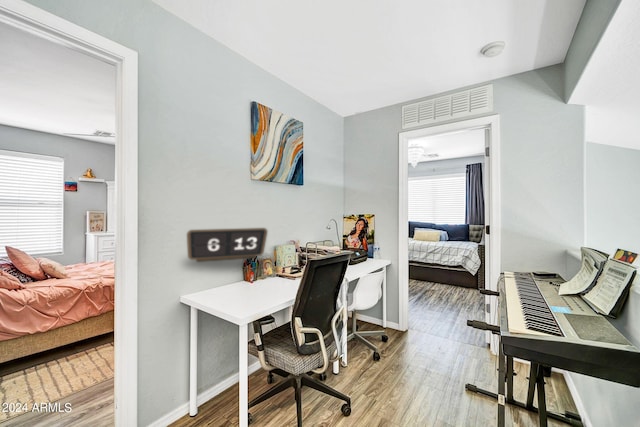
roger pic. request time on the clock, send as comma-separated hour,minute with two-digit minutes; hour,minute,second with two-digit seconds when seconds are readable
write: 6,13
